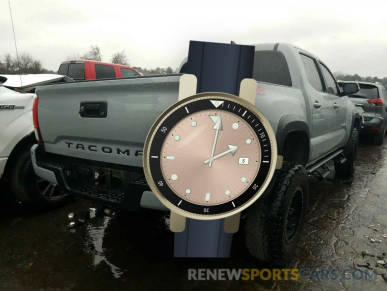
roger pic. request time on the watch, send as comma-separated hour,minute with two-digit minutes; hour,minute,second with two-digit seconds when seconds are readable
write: 2,01
